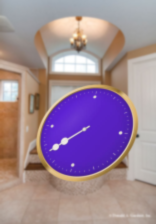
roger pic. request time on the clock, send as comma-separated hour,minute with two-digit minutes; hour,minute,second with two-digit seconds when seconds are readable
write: 7,38
